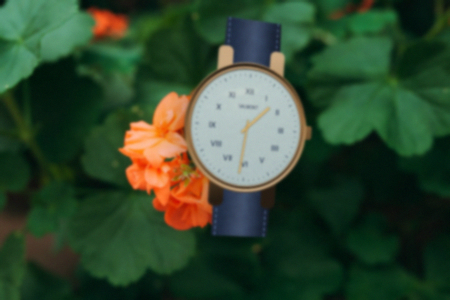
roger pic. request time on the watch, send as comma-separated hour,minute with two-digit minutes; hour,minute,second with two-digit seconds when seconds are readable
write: 1,31
